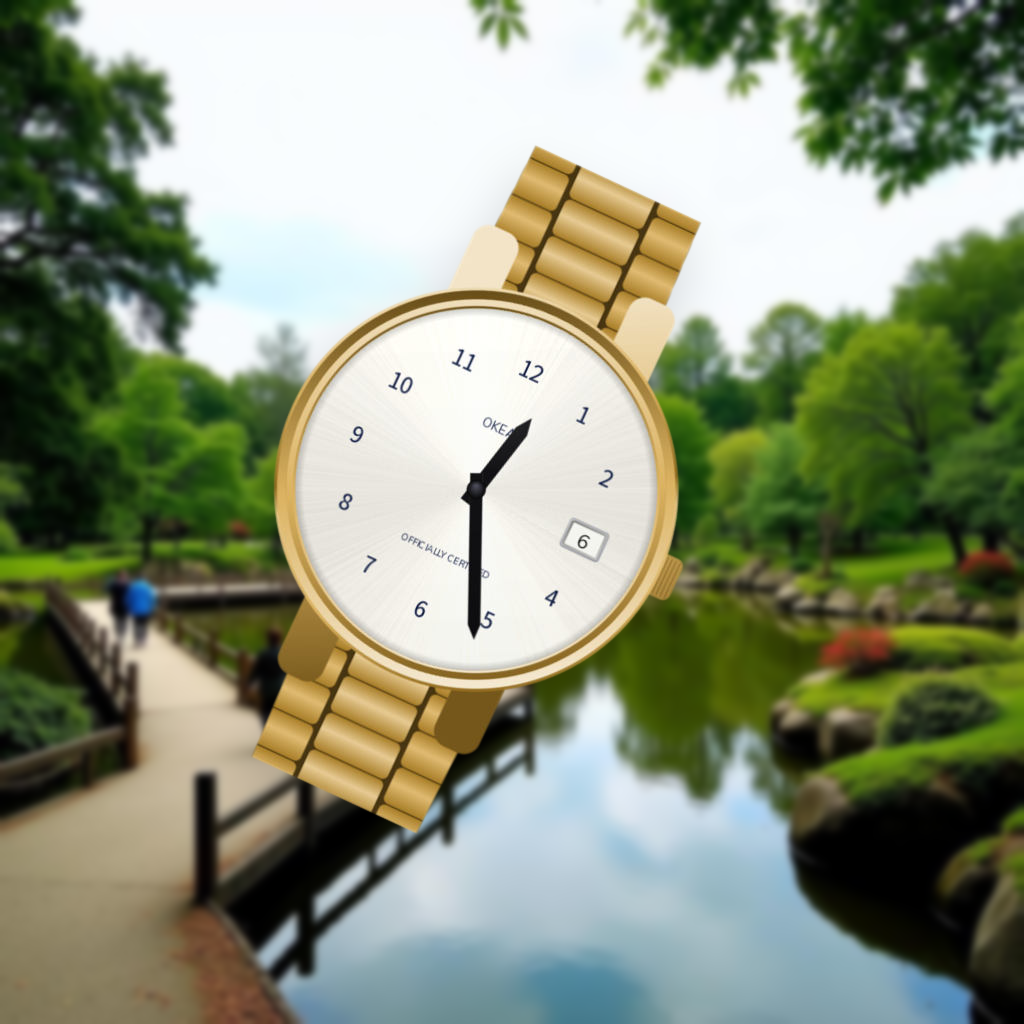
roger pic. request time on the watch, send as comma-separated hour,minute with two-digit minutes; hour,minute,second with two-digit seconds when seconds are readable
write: 12,26
